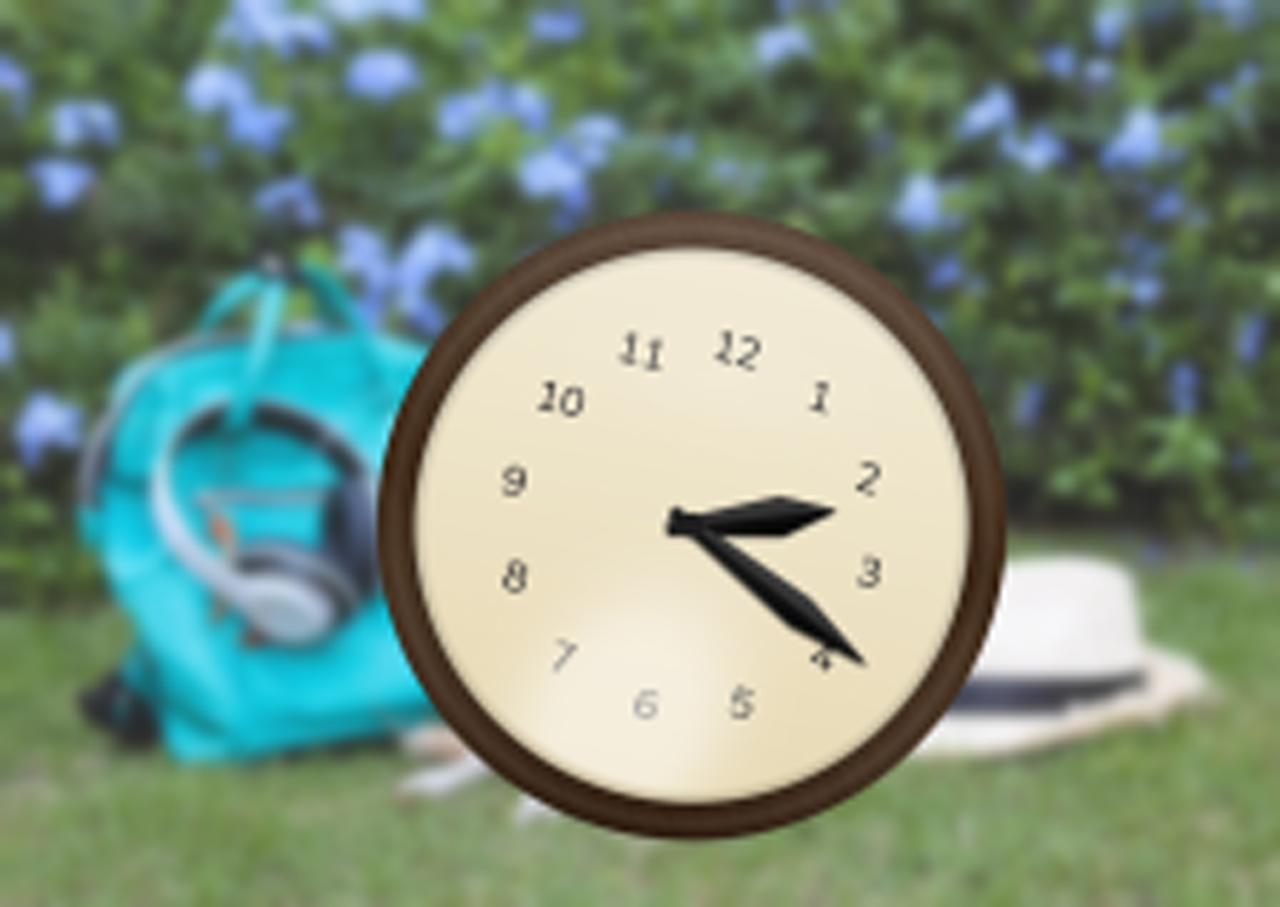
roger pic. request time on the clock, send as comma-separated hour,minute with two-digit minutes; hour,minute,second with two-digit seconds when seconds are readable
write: 2,19
